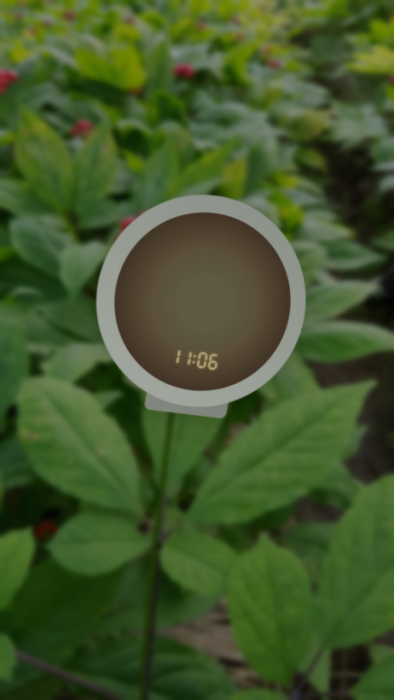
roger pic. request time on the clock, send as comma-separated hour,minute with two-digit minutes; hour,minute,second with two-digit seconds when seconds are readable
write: 11,06
